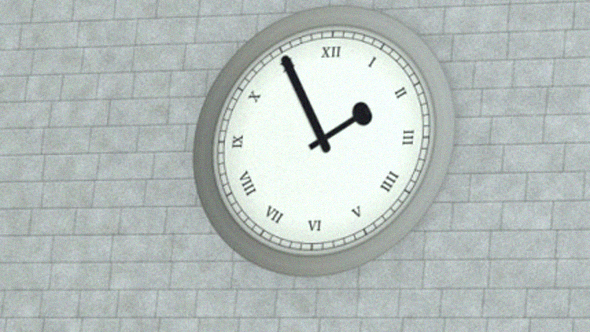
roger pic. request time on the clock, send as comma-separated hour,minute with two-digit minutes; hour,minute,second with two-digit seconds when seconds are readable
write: 1,55
